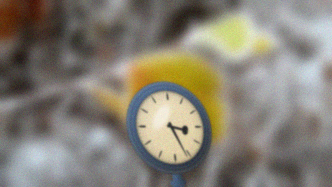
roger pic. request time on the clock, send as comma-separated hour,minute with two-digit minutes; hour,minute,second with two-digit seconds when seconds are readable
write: 3,26
